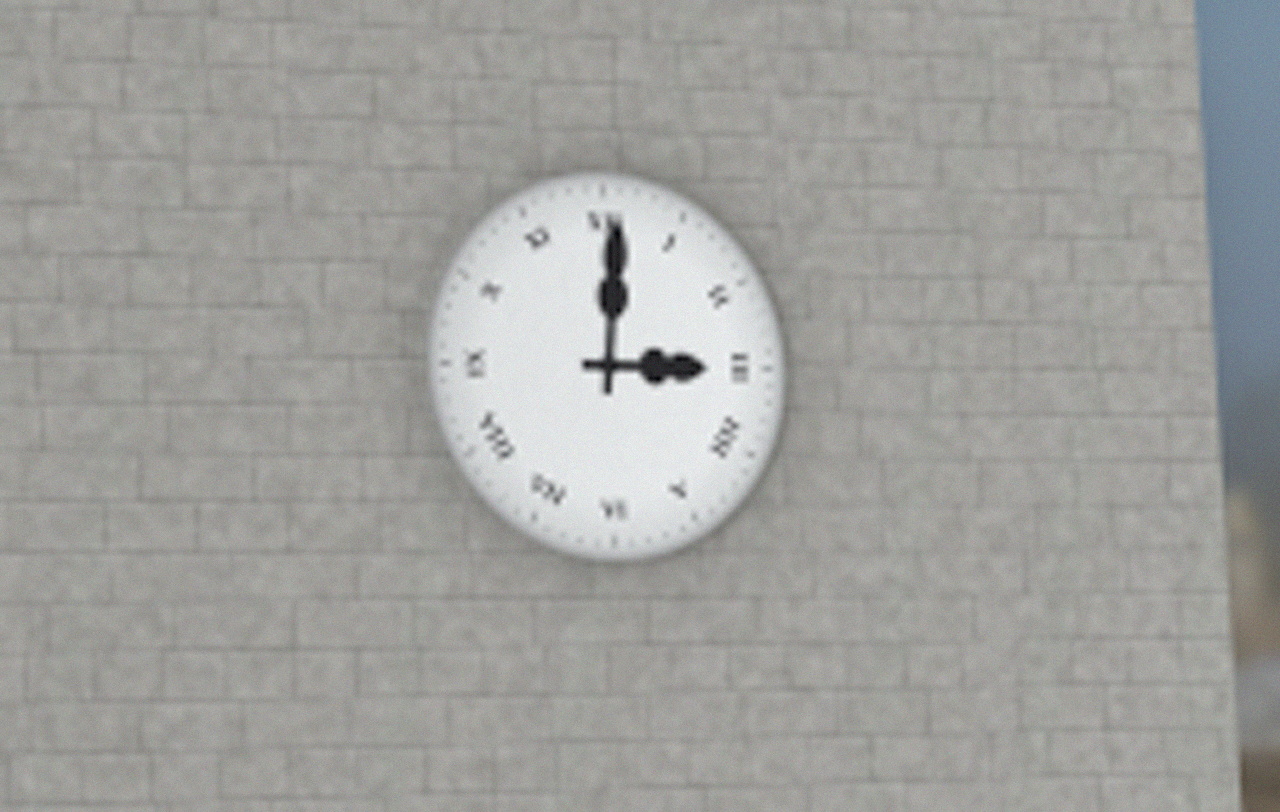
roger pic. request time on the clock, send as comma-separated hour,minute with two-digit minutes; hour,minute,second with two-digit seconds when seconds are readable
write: 3,01
